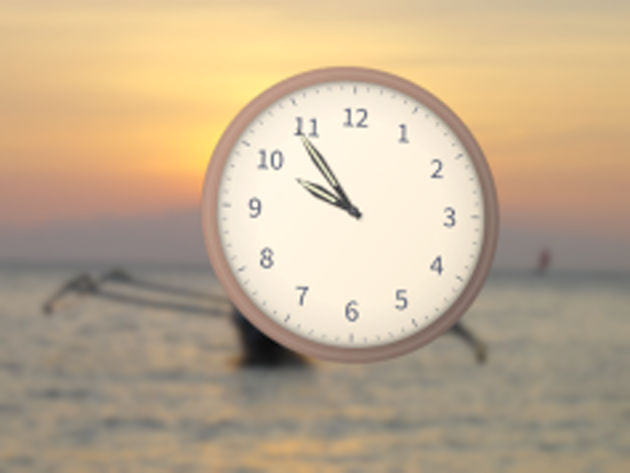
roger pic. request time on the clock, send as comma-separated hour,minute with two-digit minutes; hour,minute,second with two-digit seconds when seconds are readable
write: 9,54
